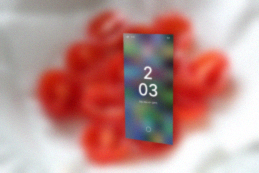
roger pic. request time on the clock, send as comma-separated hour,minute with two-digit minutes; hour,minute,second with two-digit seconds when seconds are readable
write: 2,03
